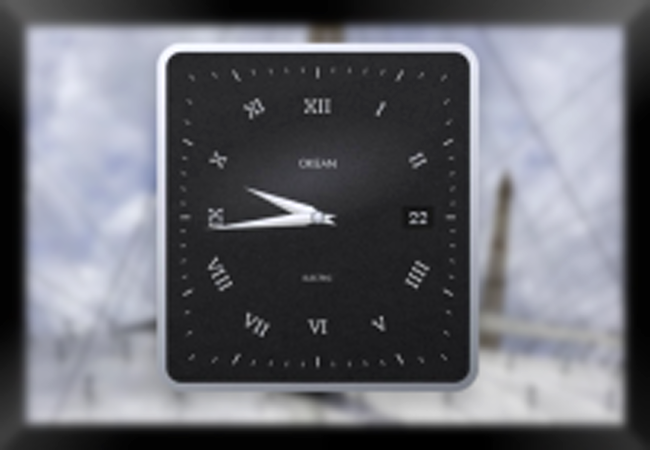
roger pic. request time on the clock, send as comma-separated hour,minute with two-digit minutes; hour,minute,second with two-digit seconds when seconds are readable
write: 9,44
